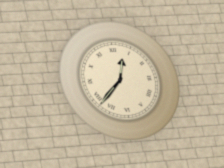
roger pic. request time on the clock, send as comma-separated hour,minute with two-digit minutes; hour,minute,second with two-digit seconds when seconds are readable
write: 12,38
